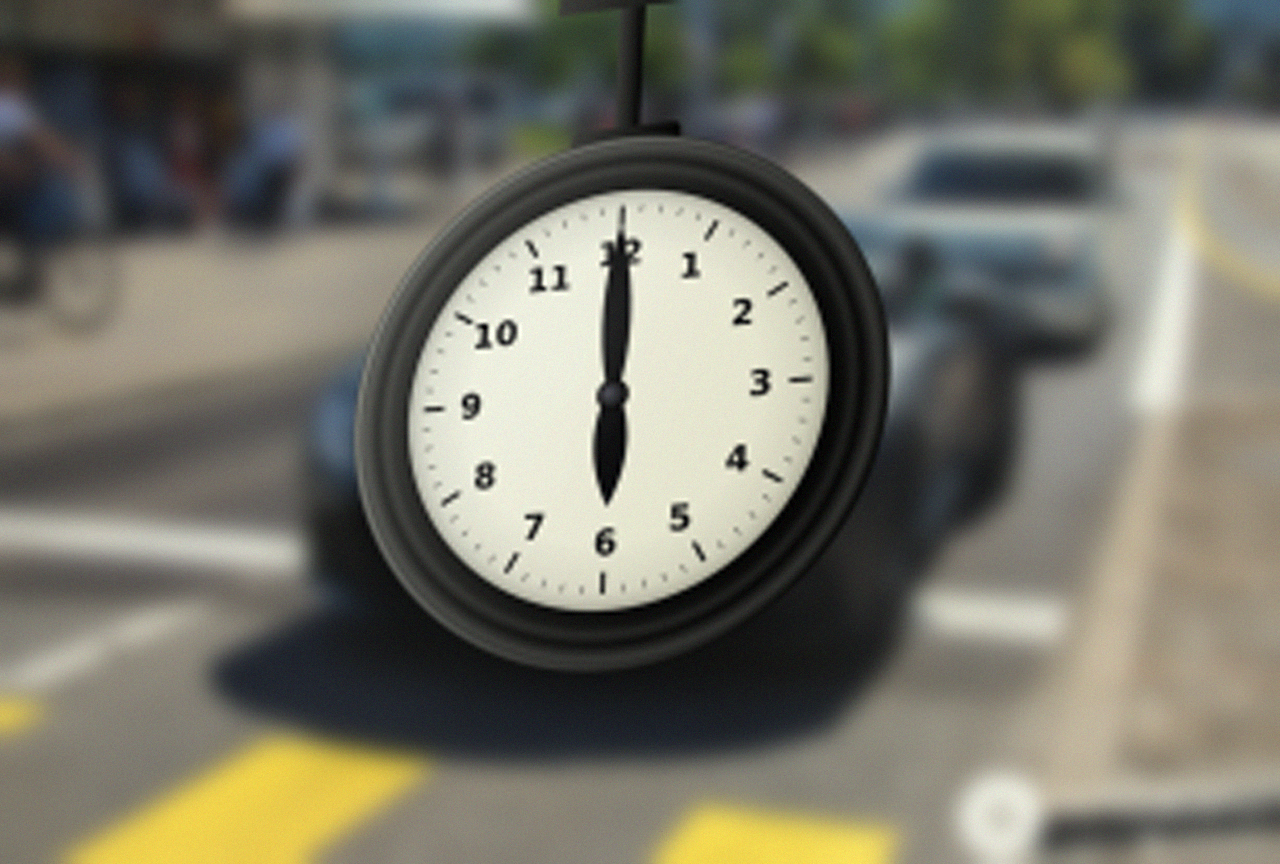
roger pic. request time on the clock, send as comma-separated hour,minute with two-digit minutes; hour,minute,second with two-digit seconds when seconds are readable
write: 6,00
